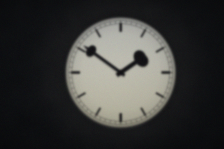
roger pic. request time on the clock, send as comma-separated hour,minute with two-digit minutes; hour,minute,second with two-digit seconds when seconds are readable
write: 1,51
